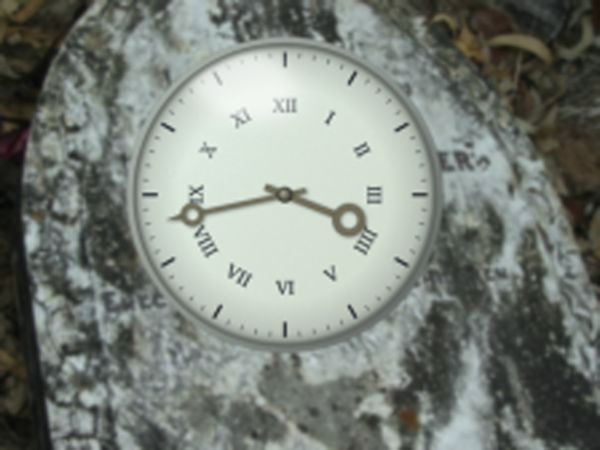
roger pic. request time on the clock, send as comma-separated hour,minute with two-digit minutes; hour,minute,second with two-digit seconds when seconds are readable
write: 3,43
